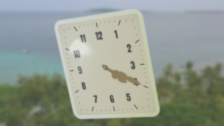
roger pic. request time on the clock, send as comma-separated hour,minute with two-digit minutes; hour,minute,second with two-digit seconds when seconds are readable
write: 4,20
